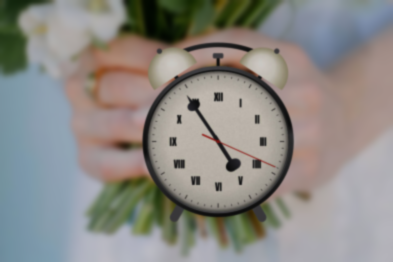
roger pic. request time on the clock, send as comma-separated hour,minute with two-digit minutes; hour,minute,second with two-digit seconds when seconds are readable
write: 4,54,19
